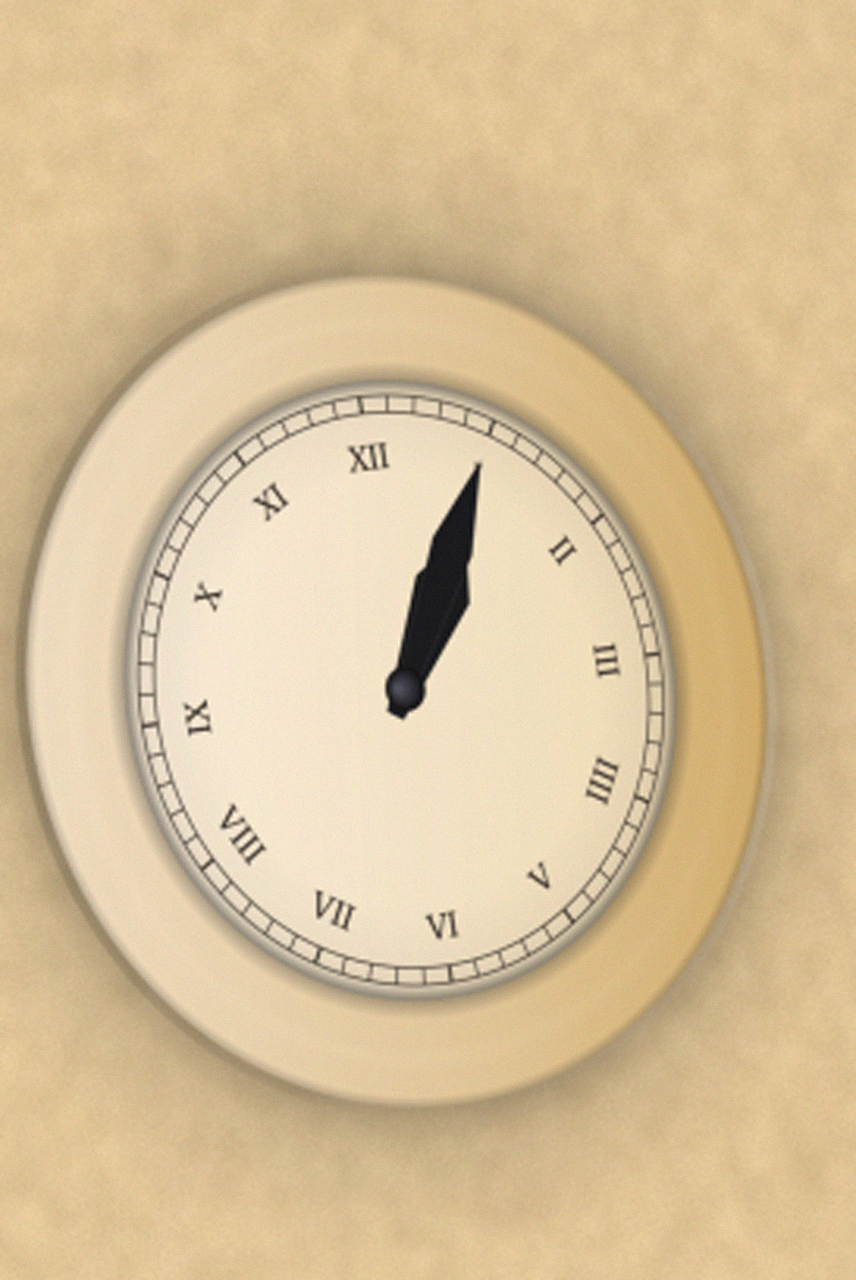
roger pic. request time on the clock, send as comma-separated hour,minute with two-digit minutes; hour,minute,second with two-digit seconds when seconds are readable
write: 1,05
